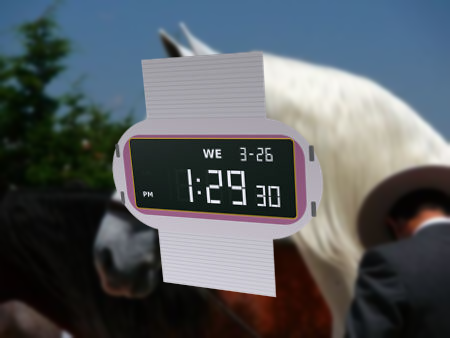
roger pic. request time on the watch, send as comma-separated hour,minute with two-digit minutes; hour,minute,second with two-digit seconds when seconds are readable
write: 1,29,30
